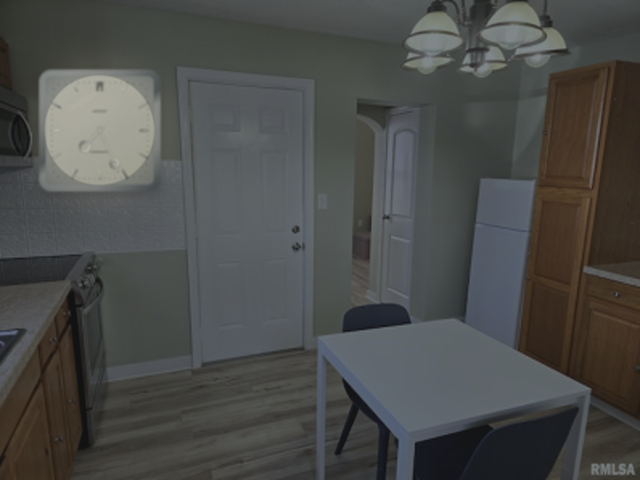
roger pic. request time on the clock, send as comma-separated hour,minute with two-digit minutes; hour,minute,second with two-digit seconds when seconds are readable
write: 7,26
